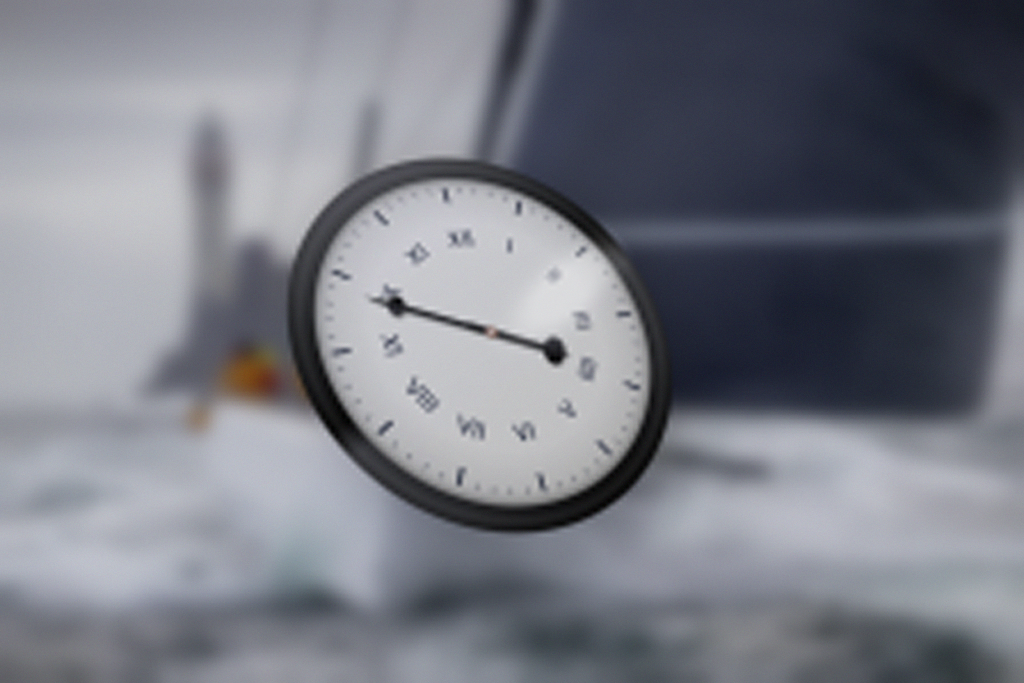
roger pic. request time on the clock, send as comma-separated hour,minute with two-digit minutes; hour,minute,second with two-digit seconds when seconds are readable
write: 3,49
